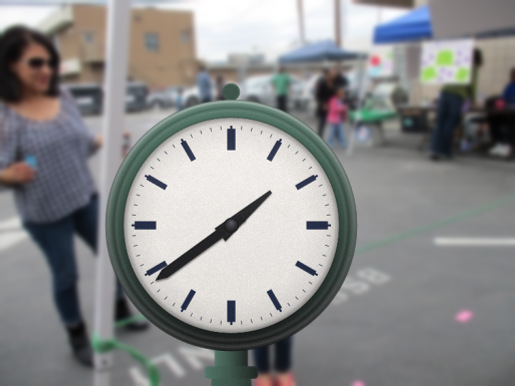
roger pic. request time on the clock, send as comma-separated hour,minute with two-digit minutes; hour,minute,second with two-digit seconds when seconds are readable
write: 1,39
